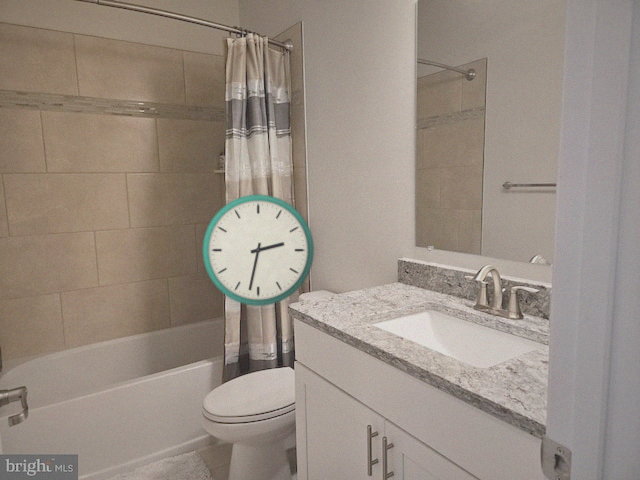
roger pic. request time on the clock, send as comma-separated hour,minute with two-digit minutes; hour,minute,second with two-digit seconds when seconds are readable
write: 2,32
